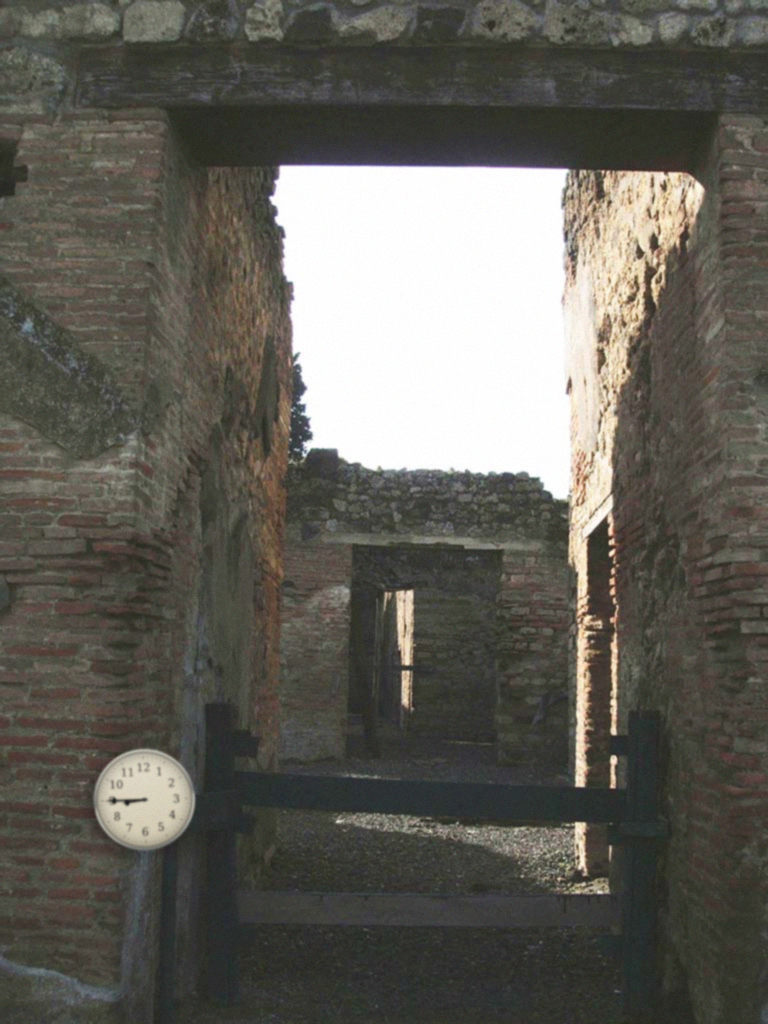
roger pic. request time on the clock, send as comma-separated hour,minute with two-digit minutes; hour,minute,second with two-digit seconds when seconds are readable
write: 8,45
